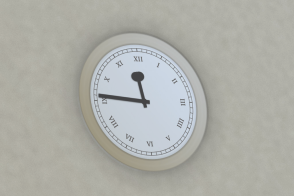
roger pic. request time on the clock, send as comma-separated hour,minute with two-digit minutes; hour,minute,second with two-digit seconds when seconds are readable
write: 11,46
